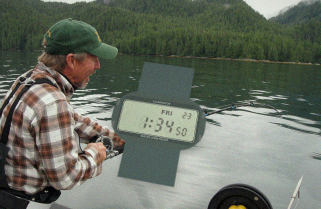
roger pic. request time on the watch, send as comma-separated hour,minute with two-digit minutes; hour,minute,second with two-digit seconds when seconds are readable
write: 1,34,50
